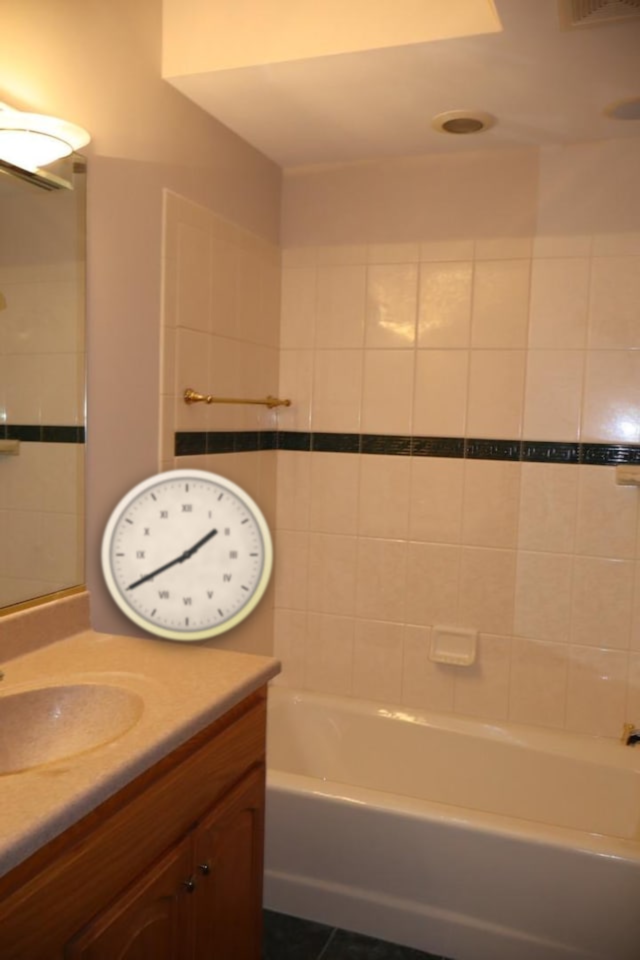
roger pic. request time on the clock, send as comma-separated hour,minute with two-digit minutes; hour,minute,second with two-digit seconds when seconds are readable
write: 1,40
